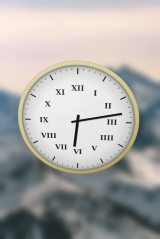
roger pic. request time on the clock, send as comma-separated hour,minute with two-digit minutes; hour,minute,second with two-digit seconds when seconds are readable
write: 6,13
